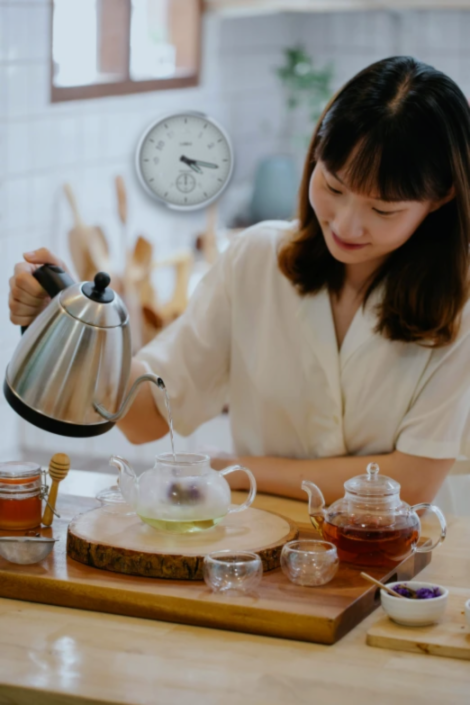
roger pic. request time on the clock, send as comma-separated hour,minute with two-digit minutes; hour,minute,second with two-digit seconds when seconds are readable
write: 4,17
